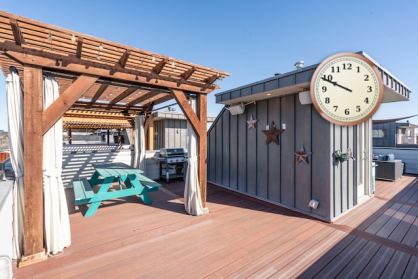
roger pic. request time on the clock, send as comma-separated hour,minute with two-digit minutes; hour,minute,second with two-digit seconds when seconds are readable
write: 9,49
